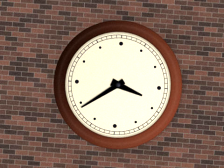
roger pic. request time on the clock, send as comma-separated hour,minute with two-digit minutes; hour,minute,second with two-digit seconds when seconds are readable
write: 3,39
